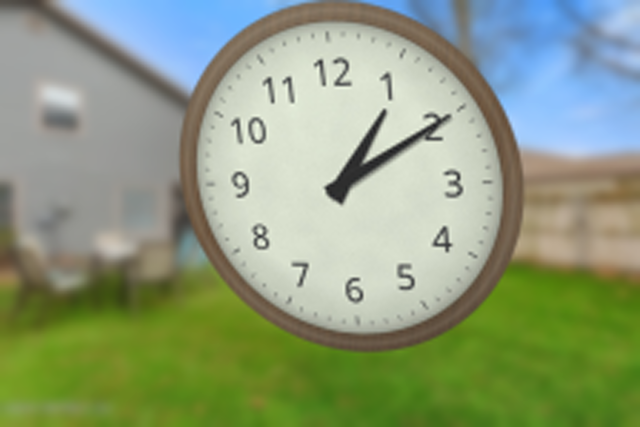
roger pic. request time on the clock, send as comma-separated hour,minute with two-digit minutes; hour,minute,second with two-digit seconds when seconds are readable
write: 1,10
